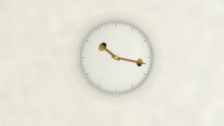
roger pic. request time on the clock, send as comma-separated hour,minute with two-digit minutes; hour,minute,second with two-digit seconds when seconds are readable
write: 10,17
